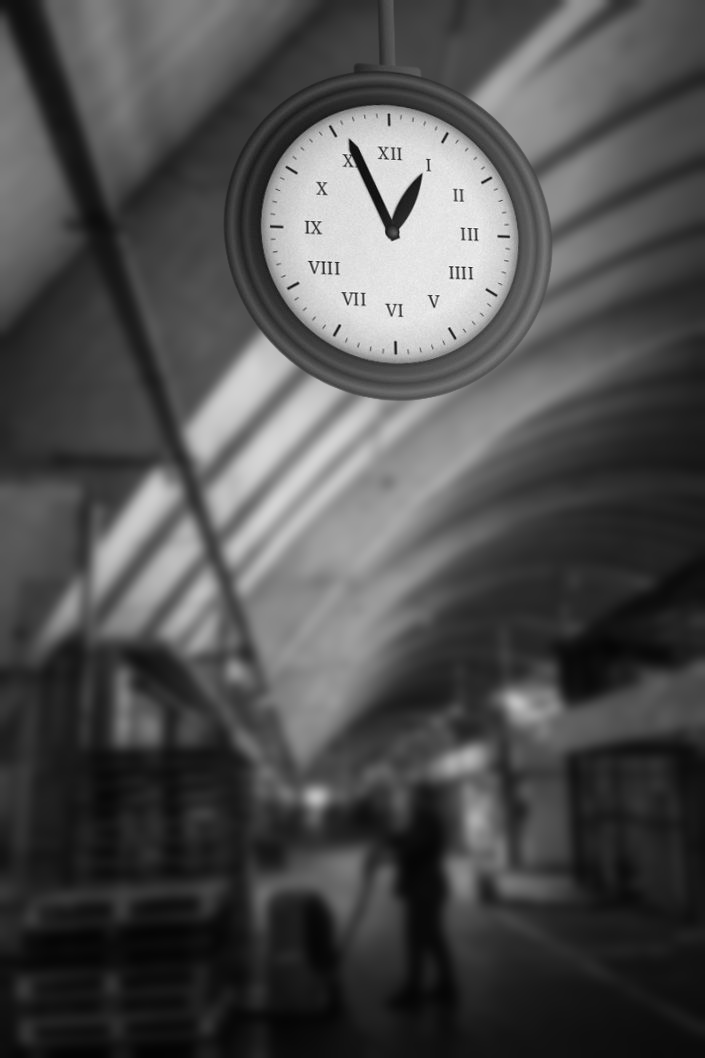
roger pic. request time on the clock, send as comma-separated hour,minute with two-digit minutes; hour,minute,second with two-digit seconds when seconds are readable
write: 12,56
